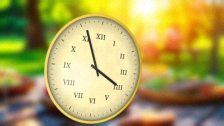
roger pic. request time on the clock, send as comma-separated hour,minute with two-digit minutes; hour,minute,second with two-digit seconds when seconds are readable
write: 3,56
